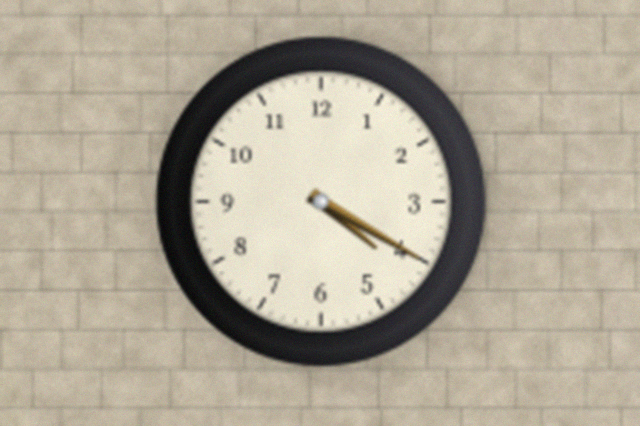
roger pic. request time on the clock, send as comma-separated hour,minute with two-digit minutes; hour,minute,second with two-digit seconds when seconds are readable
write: 4,20
